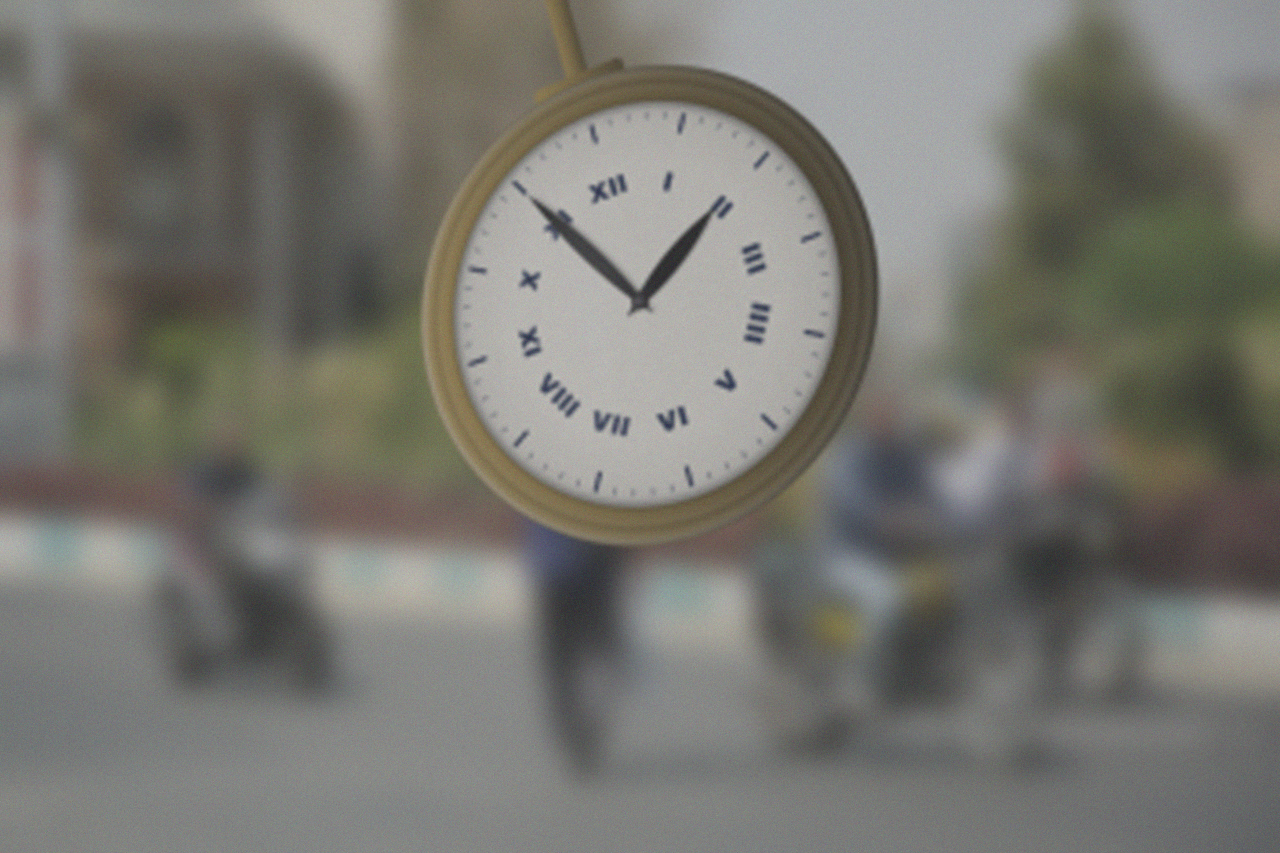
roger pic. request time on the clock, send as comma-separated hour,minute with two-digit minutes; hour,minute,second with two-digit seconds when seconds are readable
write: 1,55
